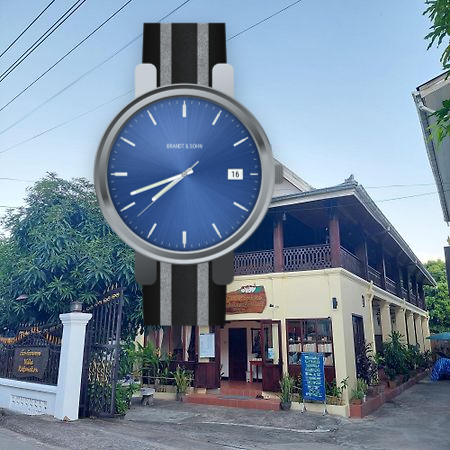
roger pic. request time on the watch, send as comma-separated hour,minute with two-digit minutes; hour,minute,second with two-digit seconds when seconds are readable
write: 7,41,38
